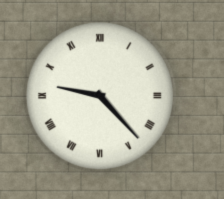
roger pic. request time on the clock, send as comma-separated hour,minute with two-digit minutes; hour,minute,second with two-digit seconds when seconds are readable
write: 9,23
